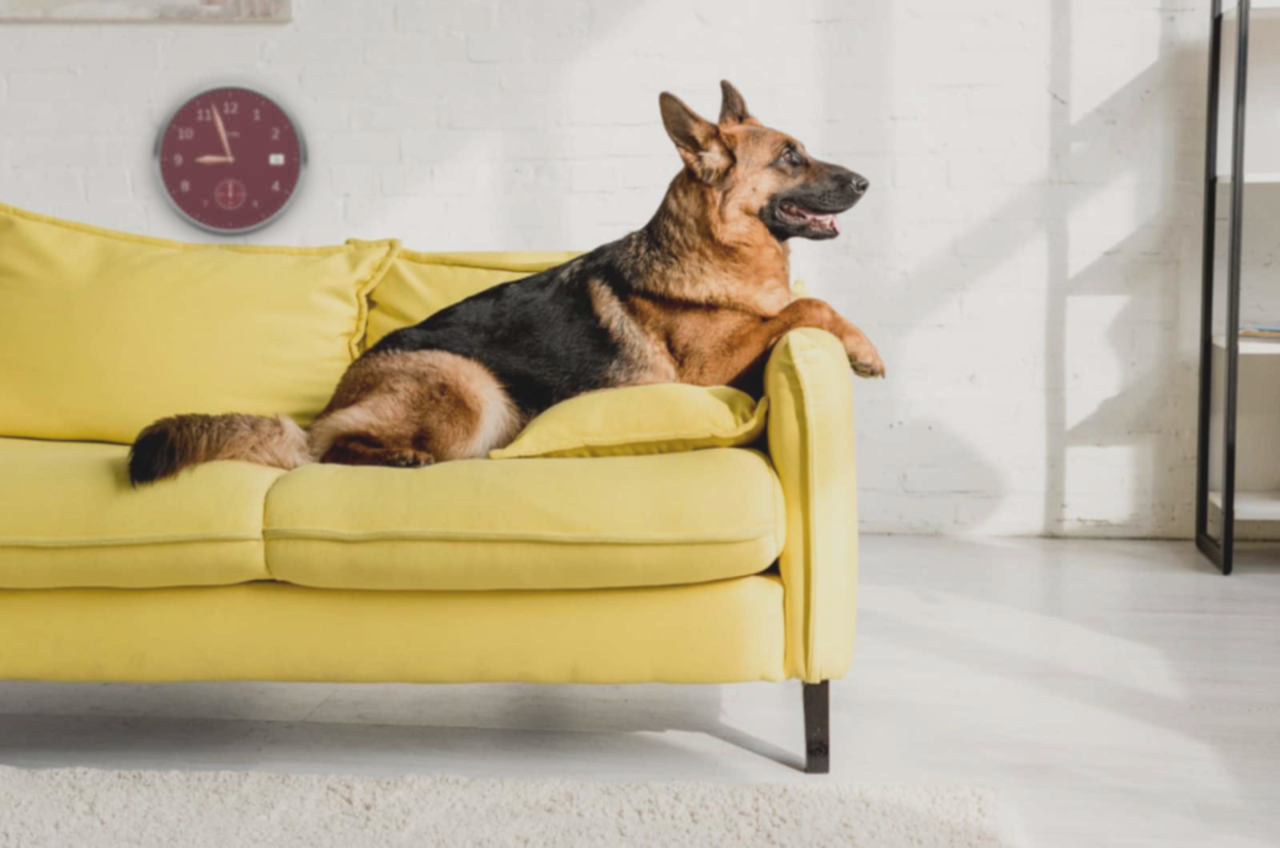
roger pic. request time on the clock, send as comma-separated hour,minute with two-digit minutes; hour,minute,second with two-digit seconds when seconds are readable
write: 8,57
